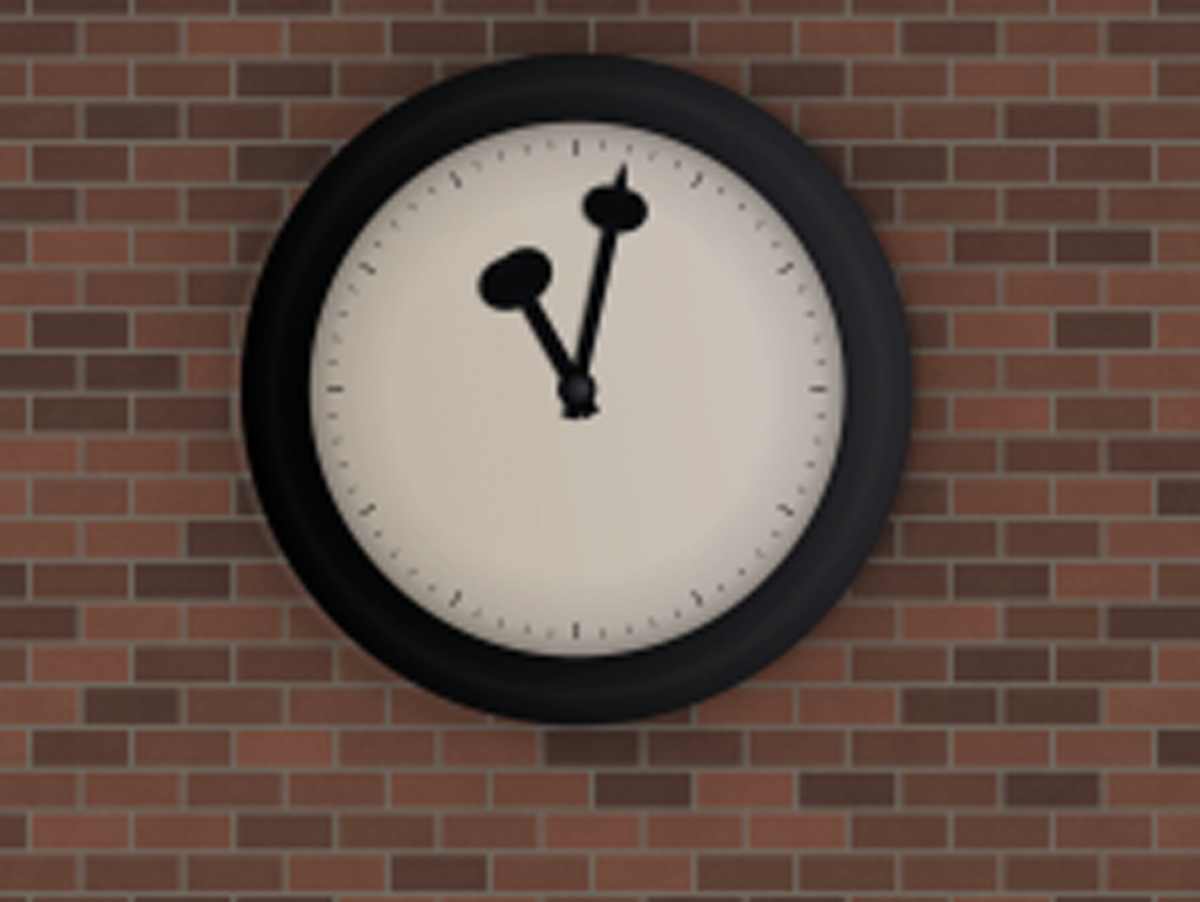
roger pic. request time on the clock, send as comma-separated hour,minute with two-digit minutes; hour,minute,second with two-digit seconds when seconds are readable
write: 11,02
